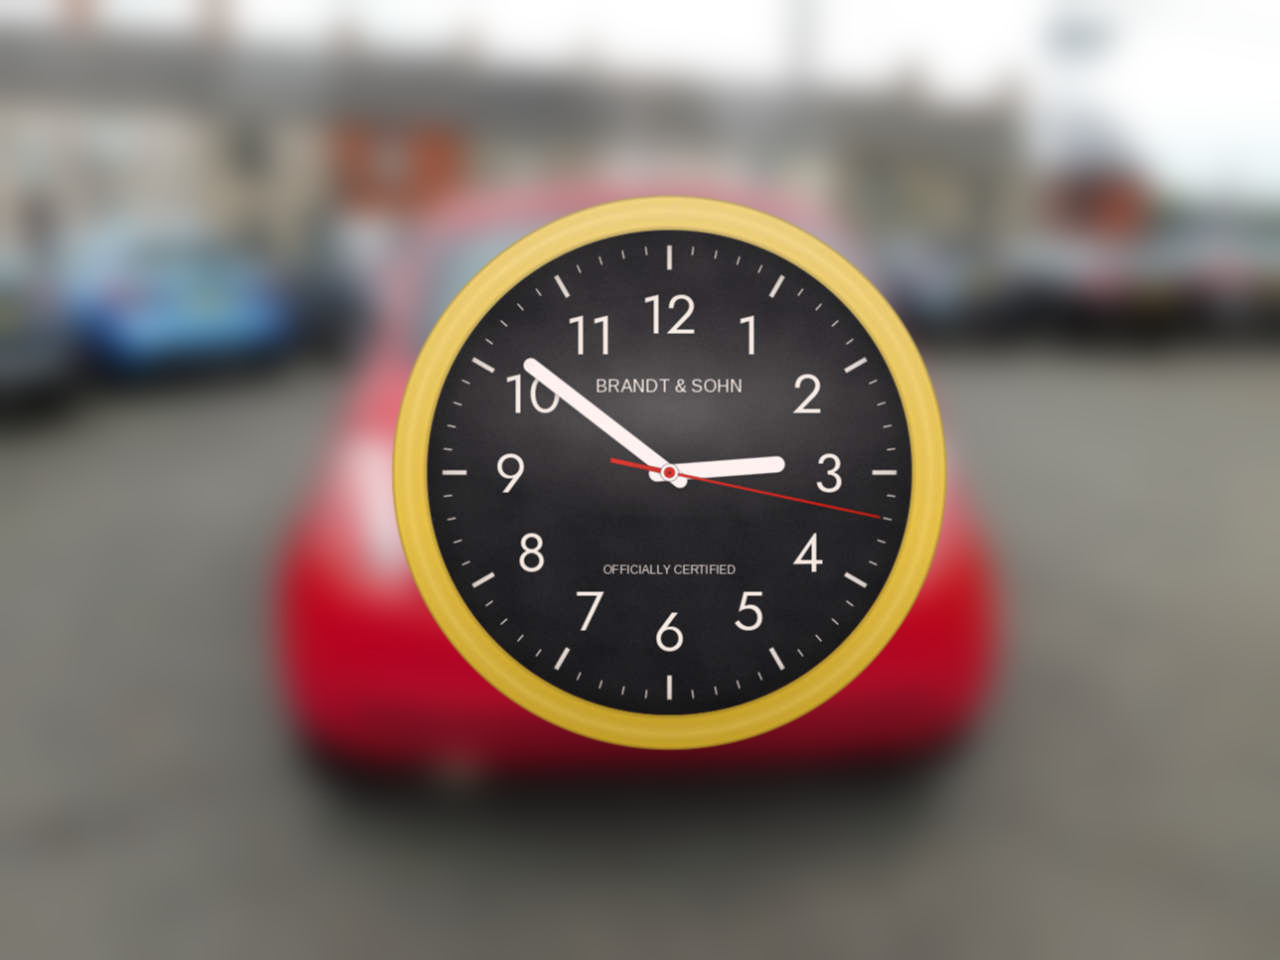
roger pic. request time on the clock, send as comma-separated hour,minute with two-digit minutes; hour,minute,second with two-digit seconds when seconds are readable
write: 2,51,17
